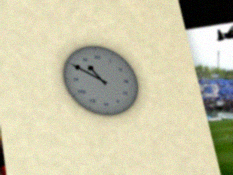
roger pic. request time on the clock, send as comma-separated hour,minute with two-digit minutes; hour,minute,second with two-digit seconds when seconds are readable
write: 10,50
